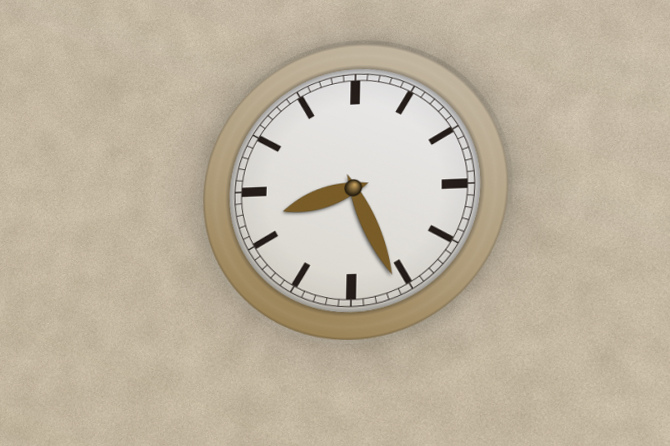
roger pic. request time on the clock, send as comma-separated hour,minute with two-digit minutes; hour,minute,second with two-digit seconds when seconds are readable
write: 8,26
